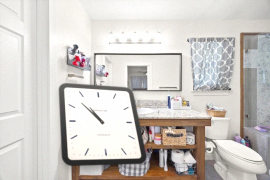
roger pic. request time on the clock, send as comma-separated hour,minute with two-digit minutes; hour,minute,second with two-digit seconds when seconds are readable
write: 10,53
